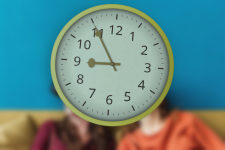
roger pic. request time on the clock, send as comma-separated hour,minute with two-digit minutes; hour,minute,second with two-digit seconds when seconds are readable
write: 8,55
